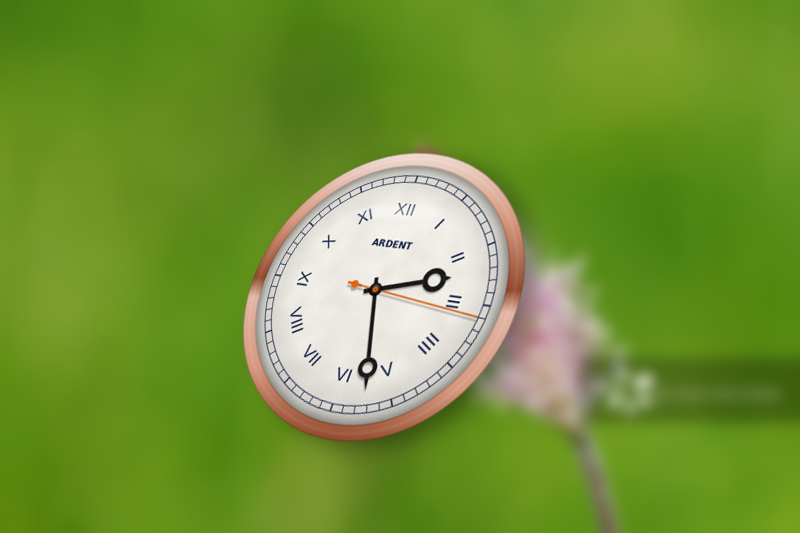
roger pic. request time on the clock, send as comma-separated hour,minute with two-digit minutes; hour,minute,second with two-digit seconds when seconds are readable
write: 2,27,16
